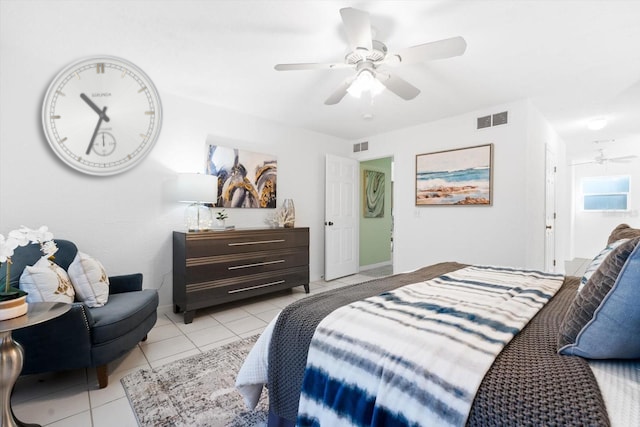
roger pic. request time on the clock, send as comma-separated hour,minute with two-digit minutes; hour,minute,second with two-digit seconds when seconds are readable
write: 10,34
